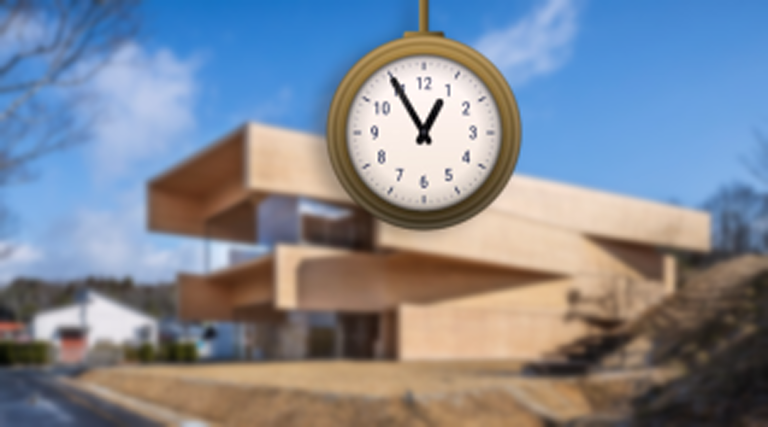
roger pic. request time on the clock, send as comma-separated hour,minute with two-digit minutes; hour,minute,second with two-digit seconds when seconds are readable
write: 12,55
